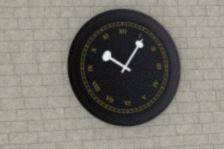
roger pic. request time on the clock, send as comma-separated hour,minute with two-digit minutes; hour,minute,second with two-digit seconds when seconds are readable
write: 10,06
